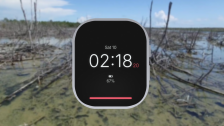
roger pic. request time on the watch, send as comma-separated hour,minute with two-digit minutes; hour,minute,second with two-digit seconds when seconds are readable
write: 2,18
